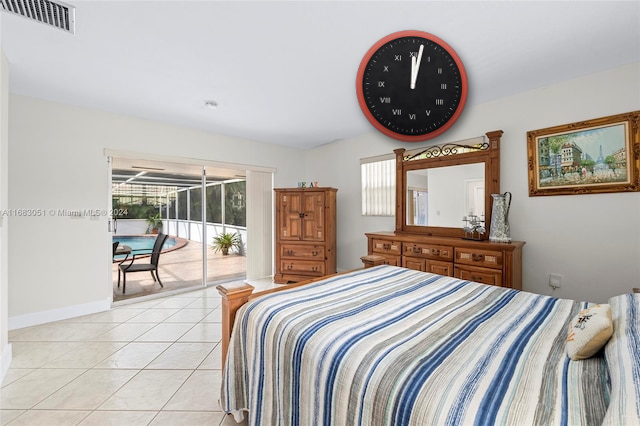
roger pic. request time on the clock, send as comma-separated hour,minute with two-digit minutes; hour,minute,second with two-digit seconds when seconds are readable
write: 12,02
